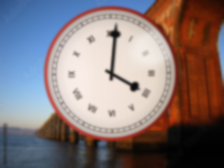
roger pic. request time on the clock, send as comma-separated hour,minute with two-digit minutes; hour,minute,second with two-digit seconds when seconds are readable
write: 4,01
